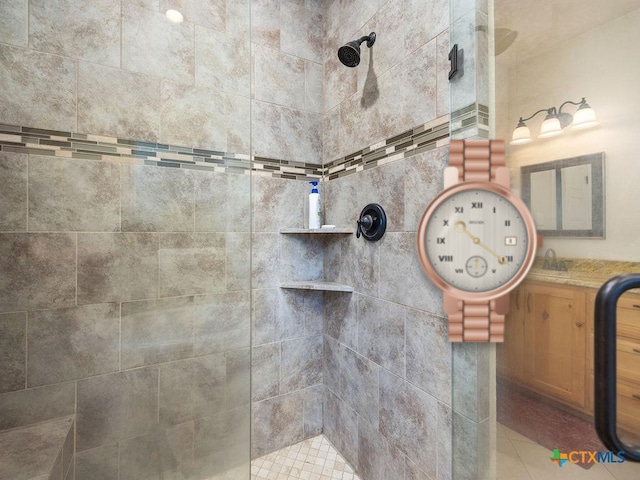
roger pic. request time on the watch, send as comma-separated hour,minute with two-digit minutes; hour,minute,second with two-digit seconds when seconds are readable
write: 10,21
